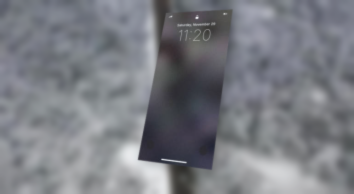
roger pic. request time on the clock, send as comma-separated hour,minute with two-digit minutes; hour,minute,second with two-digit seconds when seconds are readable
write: 11,20
